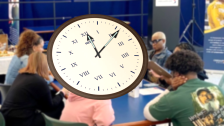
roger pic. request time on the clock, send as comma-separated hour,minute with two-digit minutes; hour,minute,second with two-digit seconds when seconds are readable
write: 12,11
